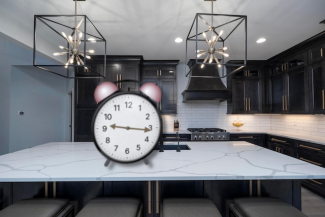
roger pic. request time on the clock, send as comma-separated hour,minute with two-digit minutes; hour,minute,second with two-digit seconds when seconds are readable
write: 9,16
